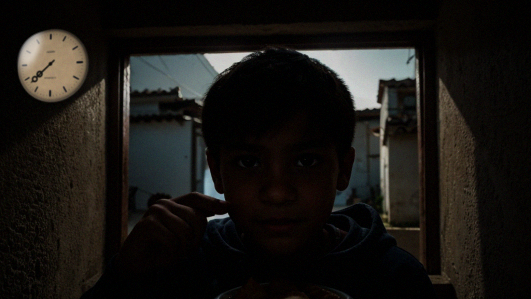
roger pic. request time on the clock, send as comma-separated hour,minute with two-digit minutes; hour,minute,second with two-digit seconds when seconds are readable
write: 7,38
